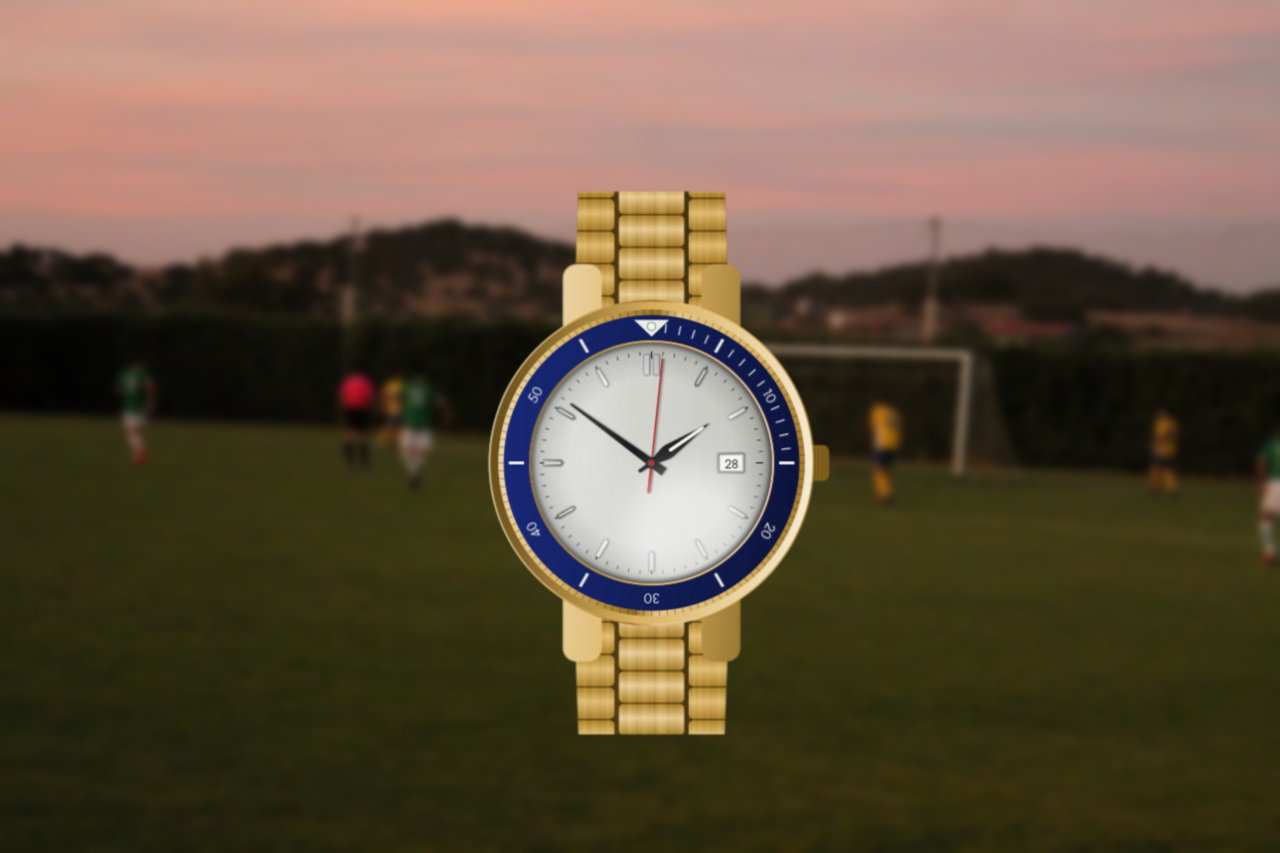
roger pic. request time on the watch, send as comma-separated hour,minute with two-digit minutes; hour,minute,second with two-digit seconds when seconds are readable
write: 1,51,01
